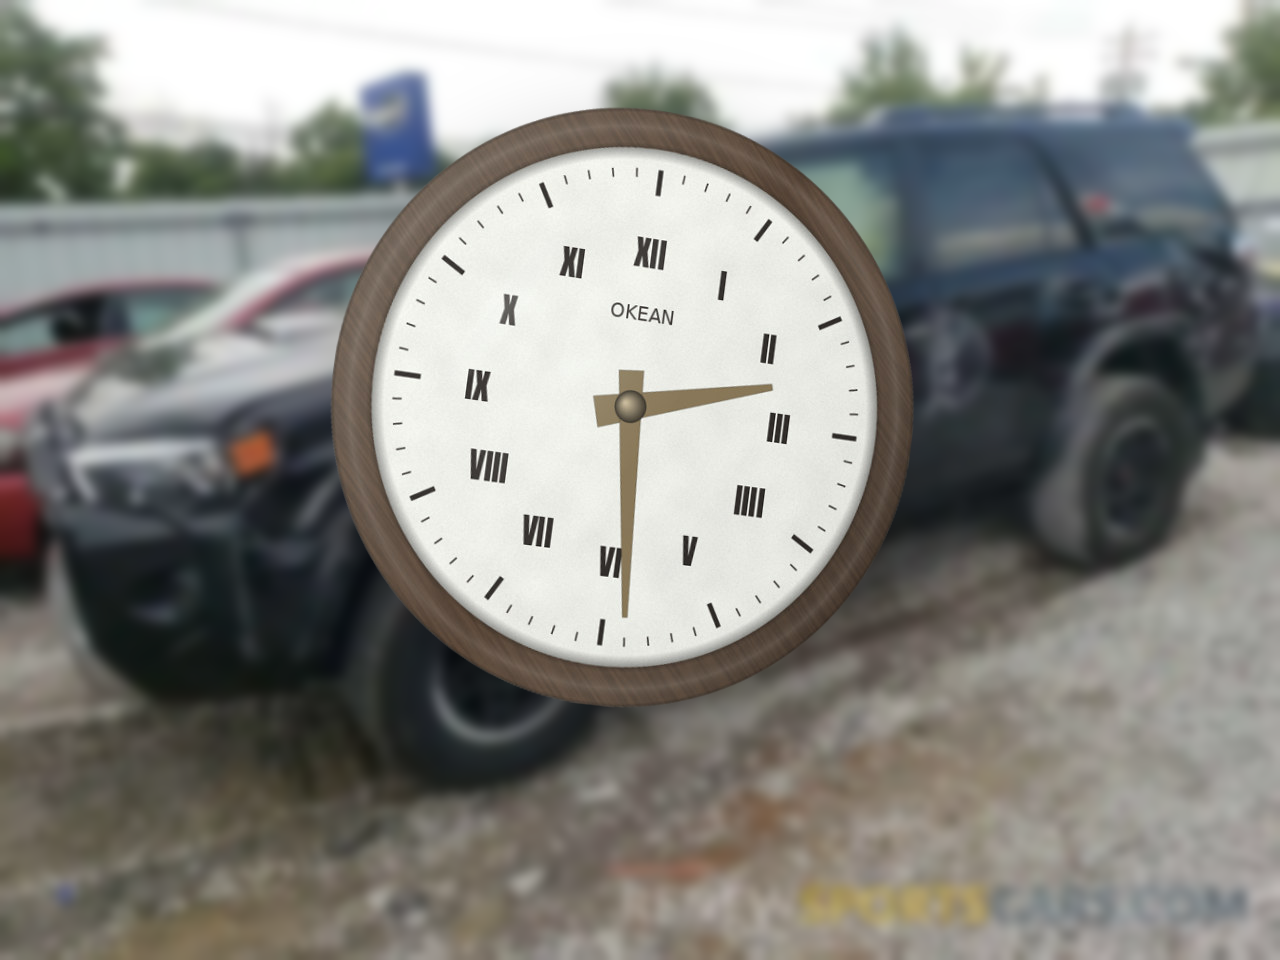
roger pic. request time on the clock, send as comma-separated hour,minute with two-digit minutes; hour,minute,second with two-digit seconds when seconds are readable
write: 2,29
